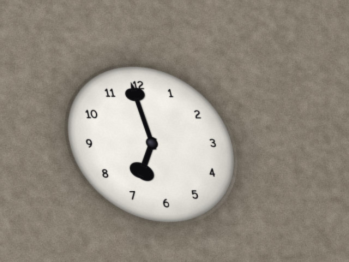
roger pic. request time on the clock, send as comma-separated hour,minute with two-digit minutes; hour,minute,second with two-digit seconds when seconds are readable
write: 6,59
